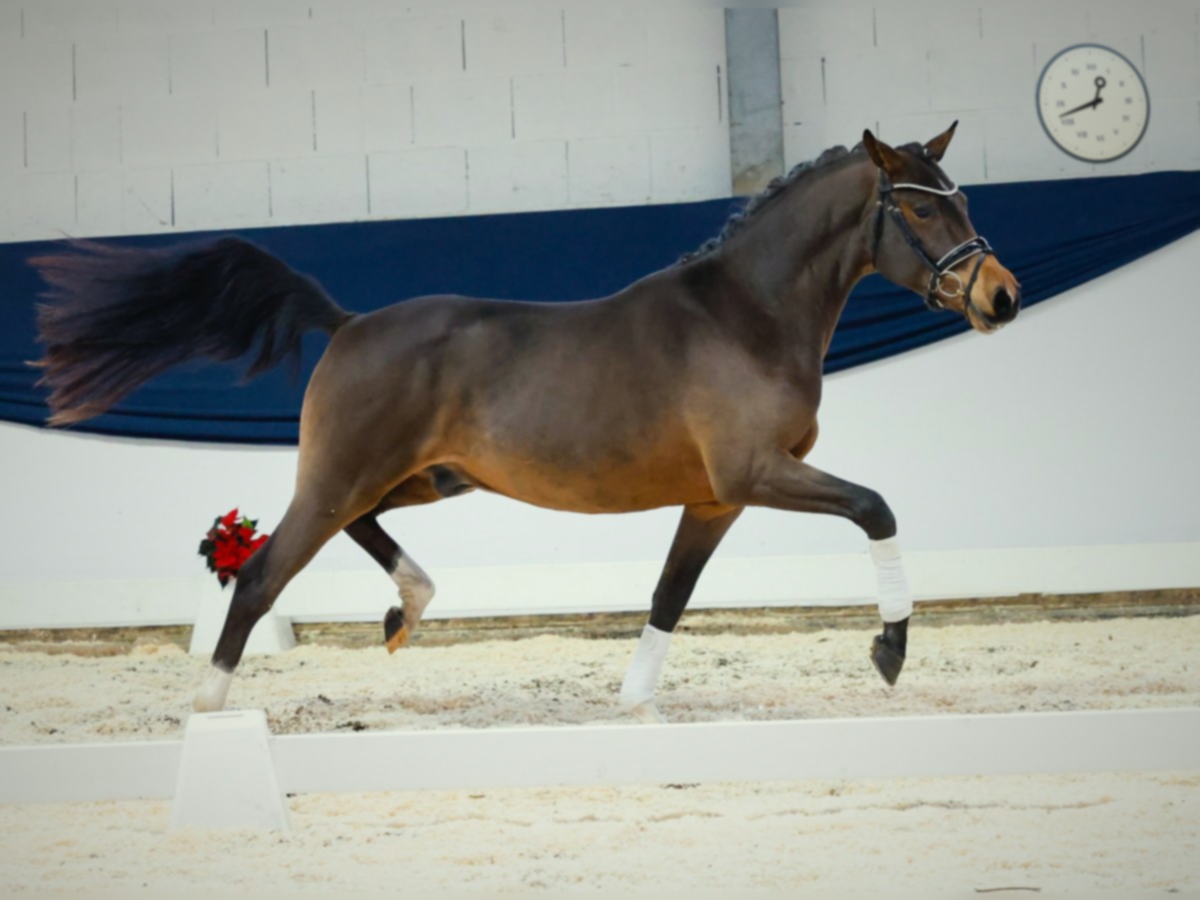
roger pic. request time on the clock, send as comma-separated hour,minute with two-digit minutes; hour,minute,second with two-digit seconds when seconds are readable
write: 12,42
